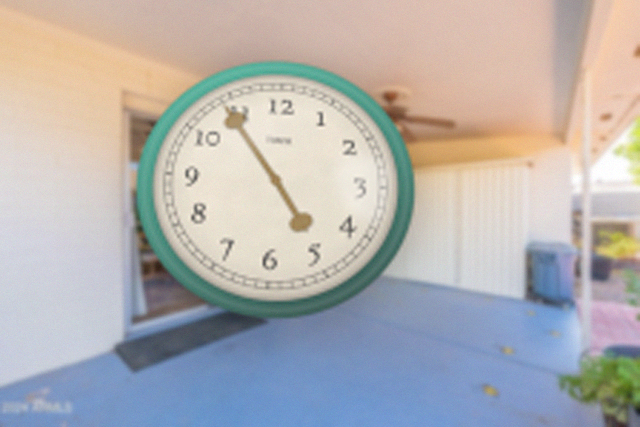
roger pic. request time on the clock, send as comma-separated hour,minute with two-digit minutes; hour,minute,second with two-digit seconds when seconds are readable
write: 4,54
